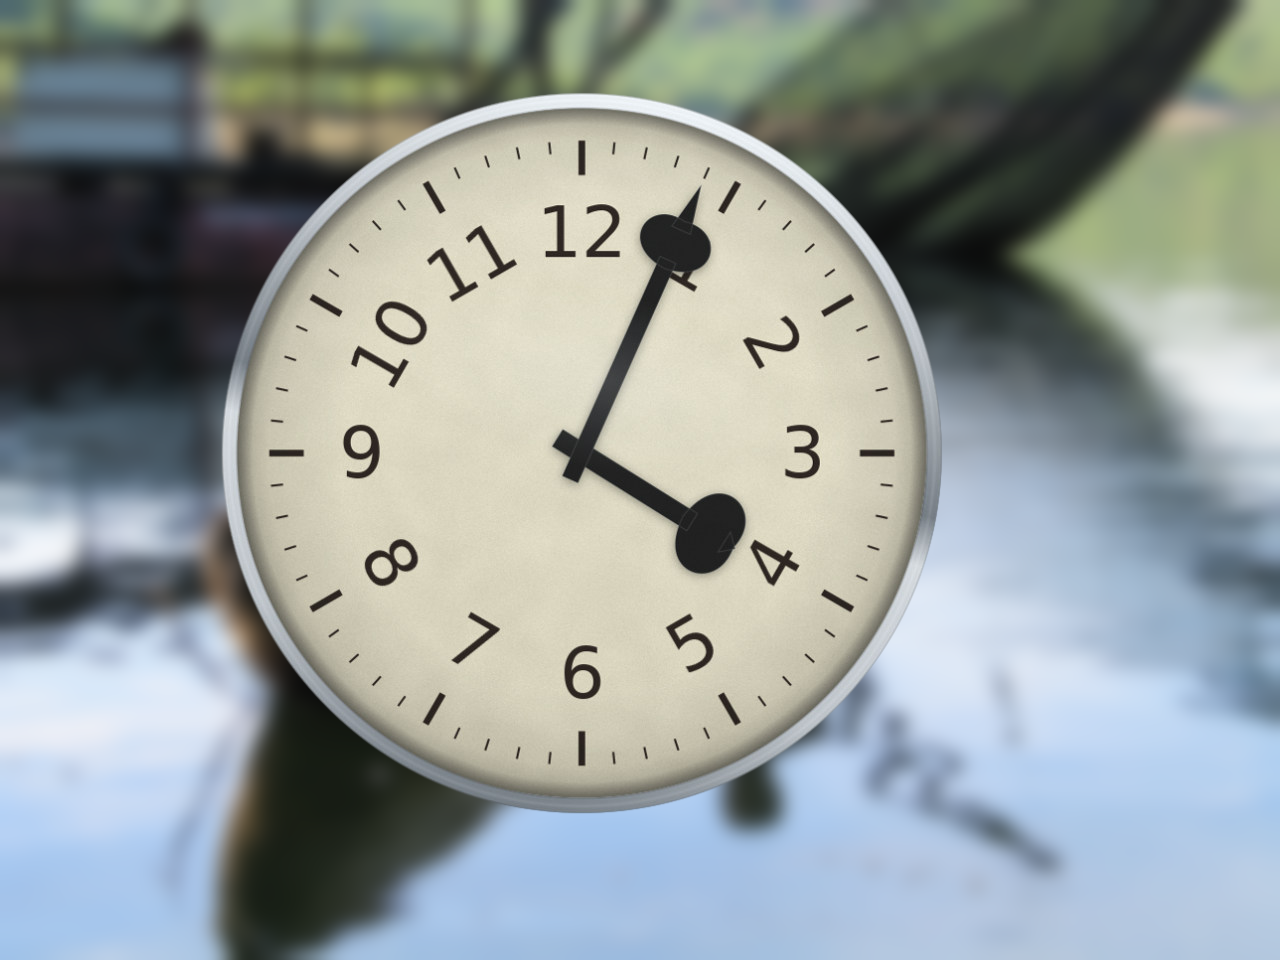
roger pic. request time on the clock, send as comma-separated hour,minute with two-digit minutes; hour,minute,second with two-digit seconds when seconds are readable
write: 4,04
